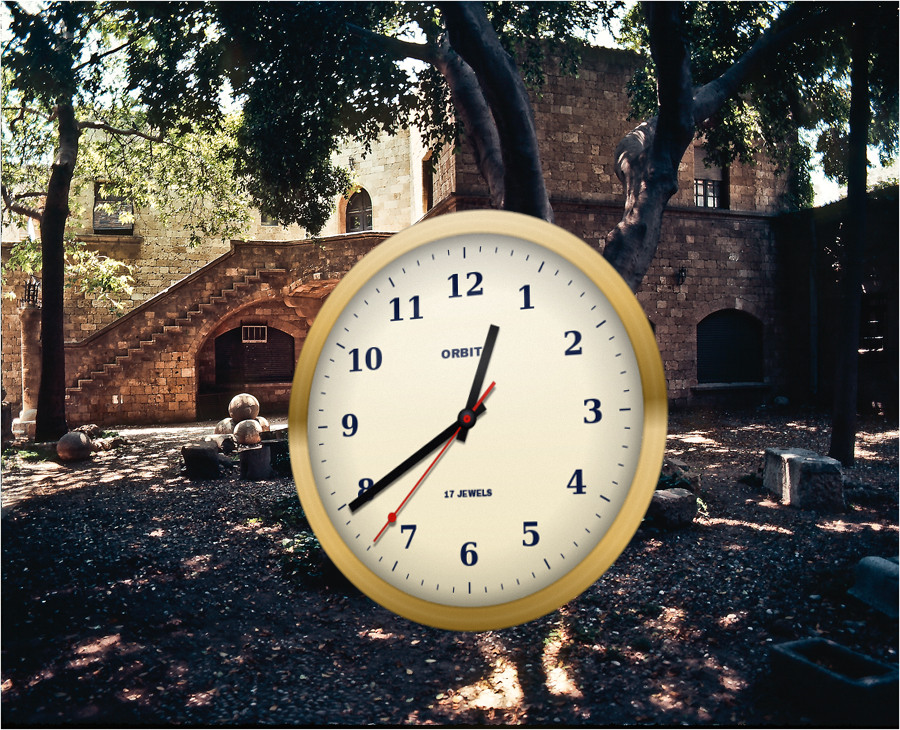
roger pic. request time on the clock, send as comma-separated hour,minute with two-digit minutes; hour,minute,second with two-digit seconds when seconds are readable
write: 12,39,37
